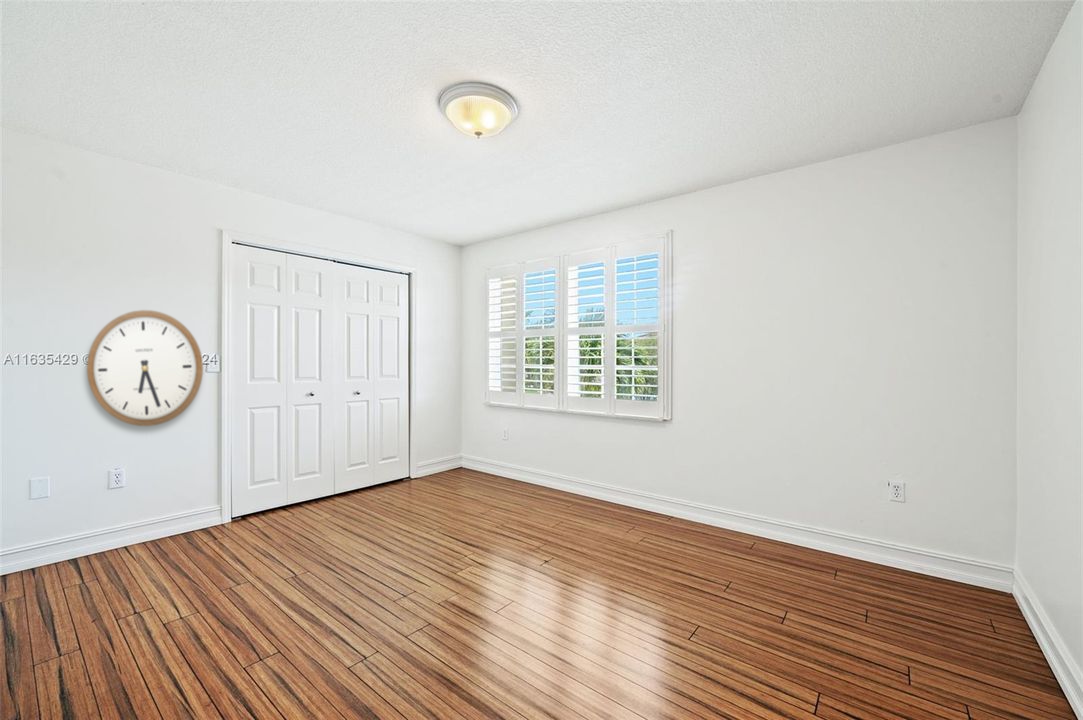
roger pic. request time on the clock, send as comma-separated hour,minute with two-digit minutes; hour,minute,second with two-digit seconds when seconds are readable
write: 6,27
